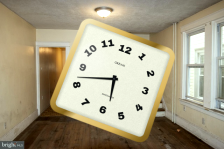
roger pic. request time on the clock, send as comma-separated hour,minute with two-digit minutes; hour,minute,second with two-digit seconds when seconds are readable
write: 5,42
